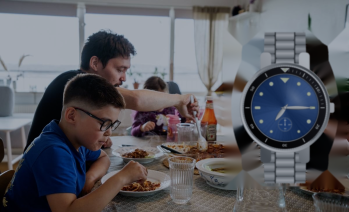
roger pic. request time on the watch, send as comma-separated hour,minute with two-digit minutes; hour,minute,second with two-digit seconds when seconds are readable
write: 7,15
